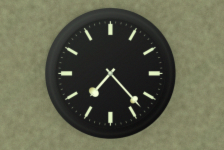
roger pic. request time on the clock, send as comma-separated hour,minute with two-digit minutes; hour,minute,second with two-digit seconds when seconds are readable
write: 7,23
